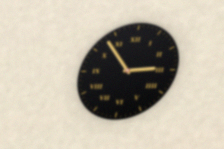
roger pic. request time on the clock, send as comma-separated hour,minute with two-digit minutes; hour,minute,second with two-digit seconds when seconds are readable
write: 2,53
